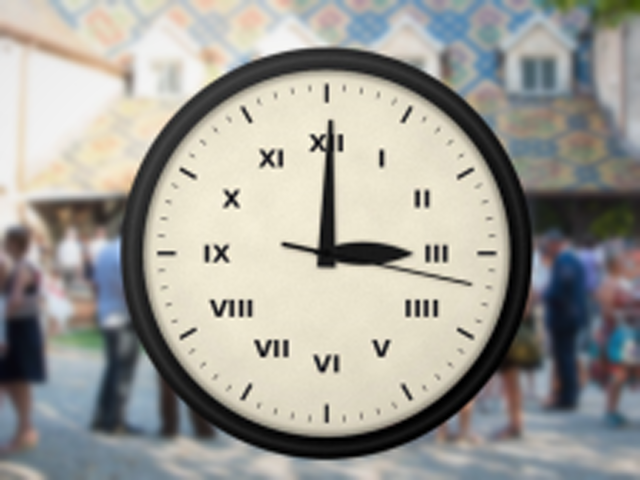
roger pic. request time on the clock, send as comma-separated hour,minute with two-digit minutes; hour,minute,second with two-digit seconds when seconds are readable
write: 3,00,17
